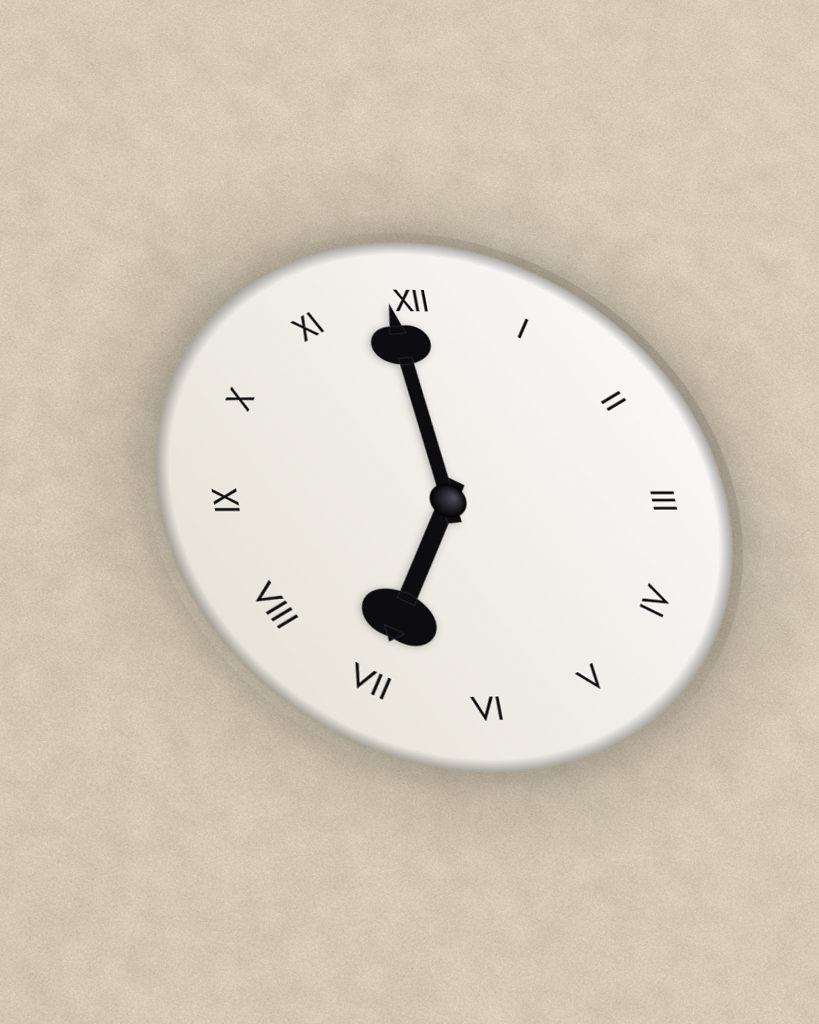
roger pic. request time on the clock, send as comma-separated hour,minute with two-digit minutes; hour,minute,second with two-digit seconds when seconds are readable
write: 6,59
